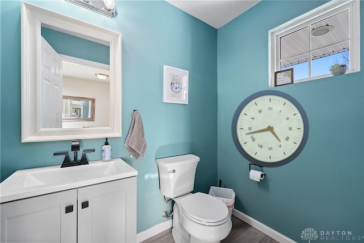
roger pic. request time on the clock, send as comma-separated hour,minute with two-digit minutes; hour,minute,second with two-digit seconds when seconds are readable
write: 4,43
